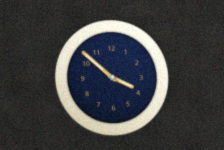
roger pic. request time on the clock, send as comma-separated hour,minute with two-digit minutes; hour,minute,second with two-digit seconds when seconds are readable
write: 3,52
